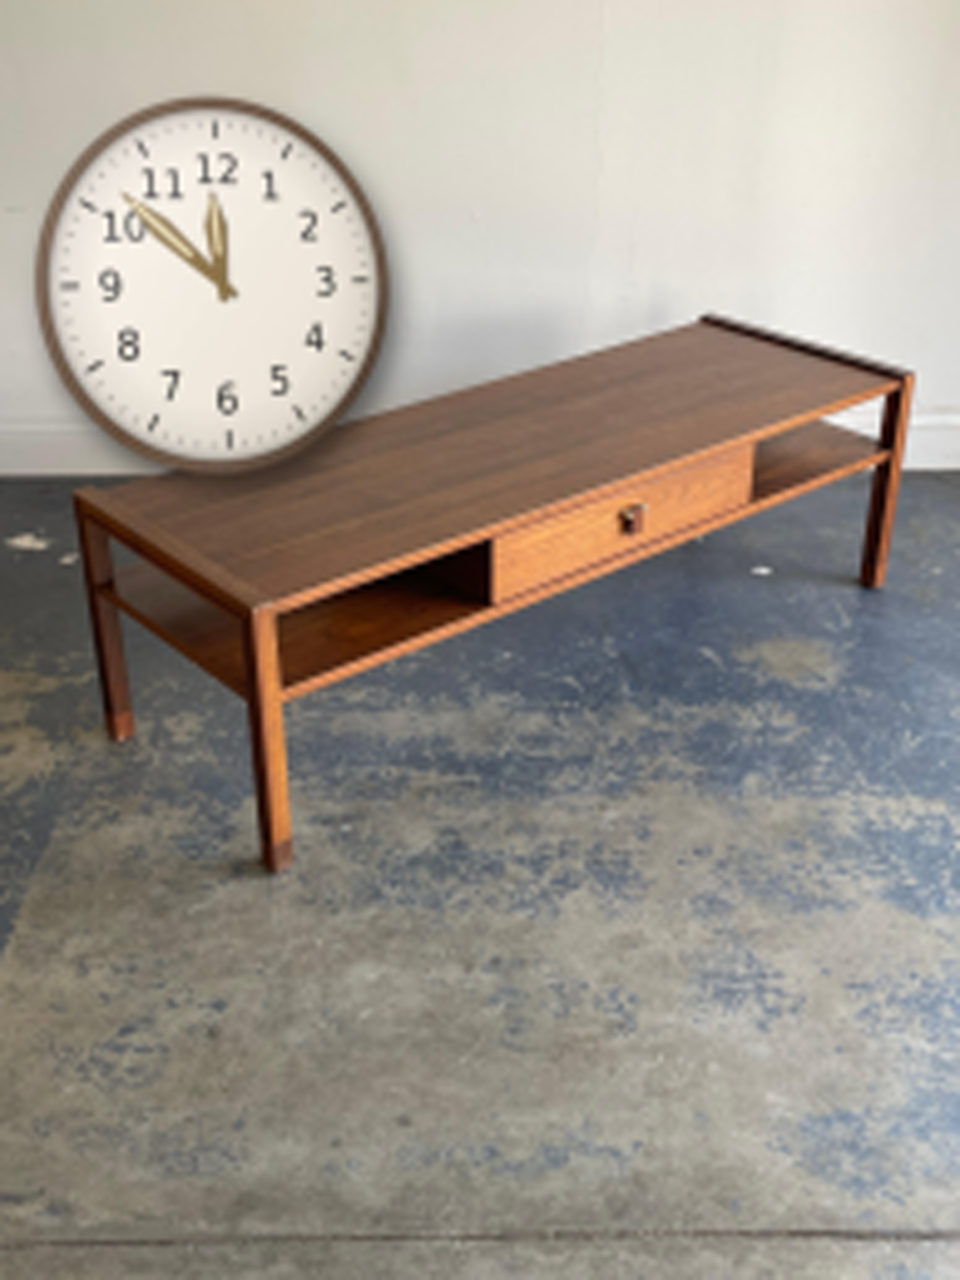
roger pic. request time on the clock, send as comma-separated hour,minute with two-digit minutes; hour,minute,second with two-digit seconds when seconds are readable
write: 11,52
